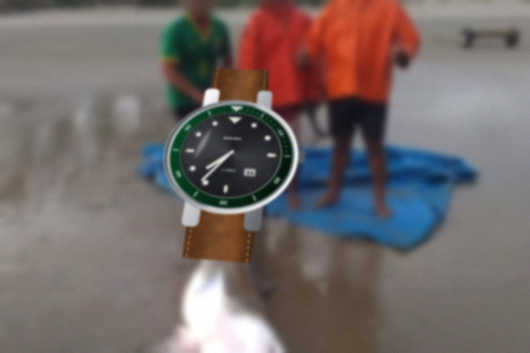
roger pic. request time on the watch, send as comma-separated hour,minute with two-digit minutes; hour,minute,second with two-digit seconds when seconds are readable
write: 7,36
